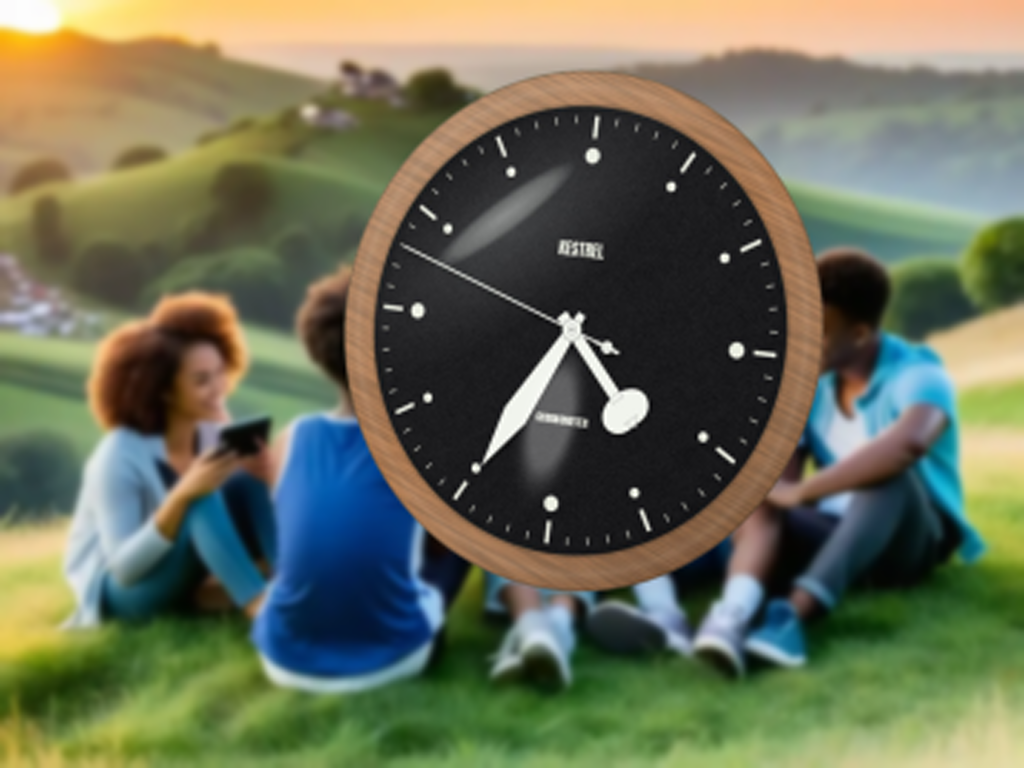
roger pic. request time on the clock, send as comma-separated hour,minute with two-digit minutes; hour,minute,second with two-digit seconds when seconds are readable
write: 4,34,48
